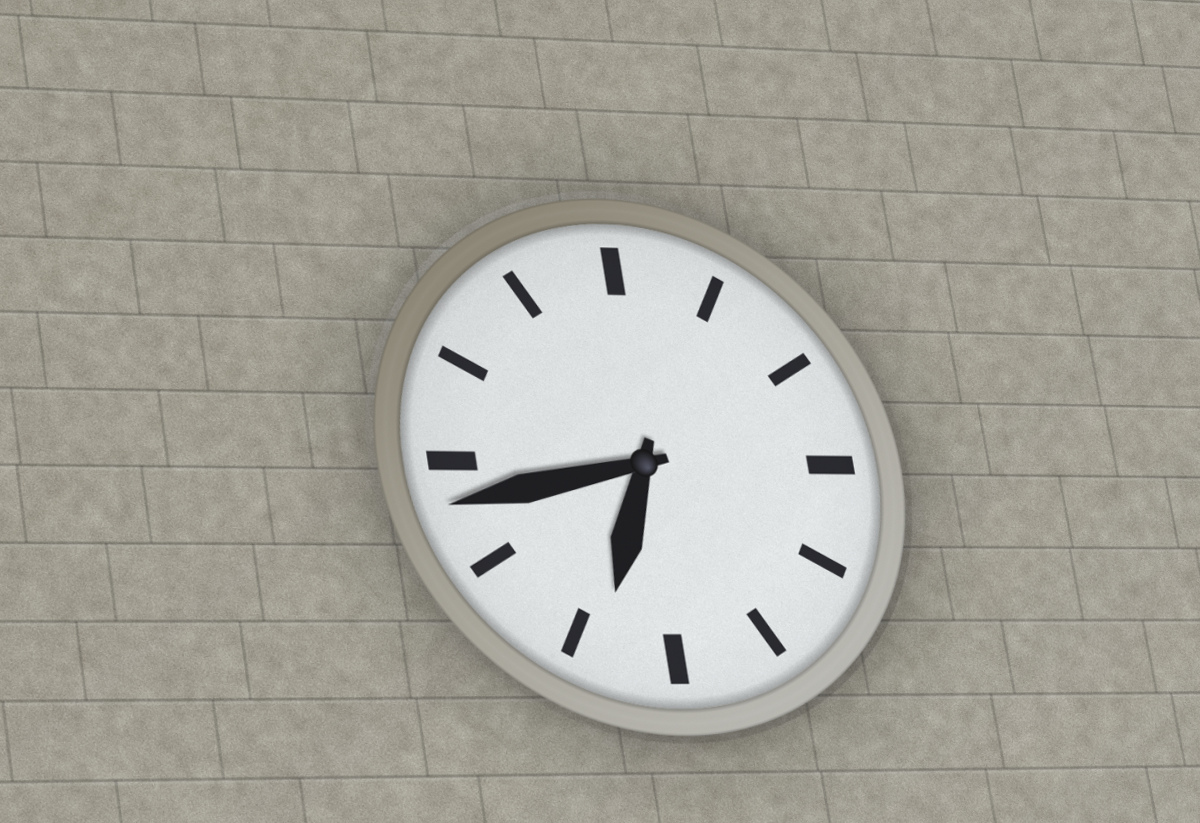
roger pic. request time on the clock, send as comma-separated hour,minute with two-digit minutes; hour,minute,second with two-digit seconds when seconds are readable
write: 6,43
